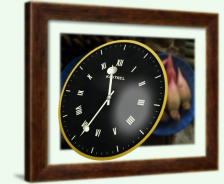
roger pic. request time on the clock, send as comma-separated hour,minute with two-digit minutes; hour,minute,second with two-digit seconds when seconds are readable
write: 11,34
